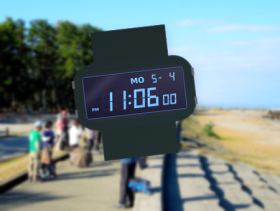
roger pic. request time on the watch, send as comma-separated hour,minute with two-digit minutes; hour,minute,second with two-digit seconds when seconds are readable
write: 11,06,00
